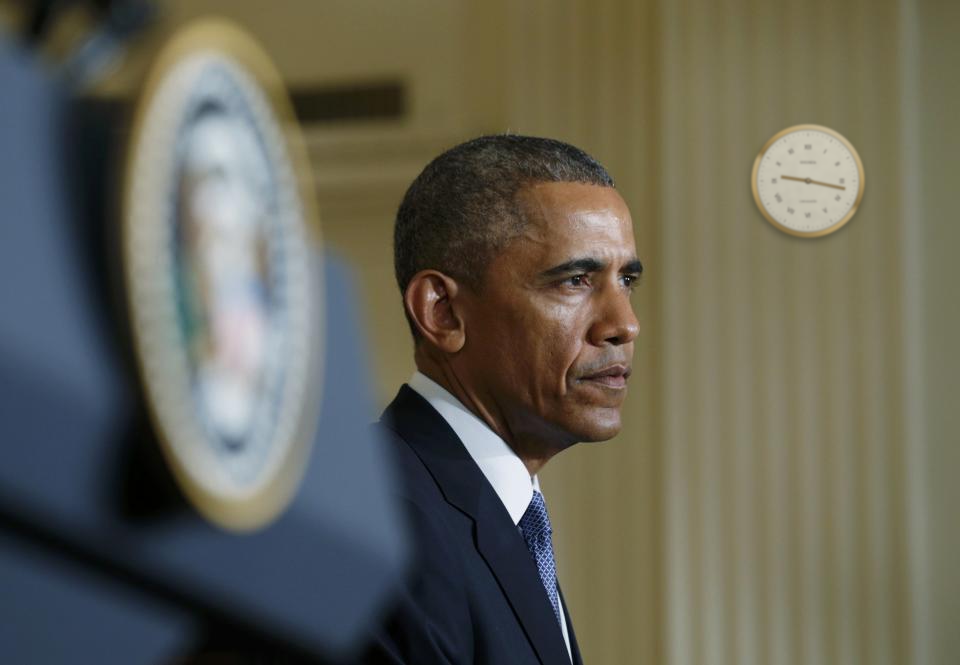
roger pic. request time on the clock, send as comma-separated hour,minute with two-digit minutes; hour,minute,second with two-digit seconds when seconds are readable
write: 9,17
